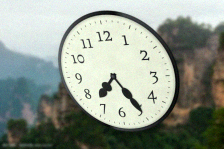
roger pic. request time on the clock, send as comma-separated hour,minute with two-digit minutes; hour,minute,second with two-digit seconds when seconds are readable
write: 7,25
